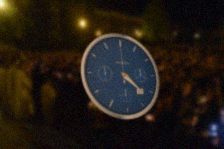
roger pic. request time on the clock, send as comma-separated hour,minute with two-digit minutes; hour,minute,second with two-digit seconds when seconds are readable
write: 4,22
